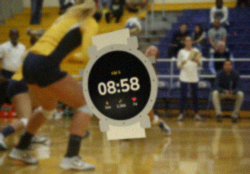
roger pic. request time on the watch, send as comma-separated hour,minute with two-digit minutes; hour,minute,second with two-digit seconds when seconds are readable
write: 8,58
